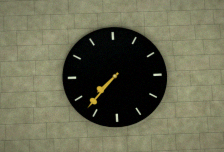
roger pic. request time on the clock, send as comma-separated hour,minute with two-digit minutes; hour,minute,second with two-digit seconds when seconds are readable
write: 7,37
